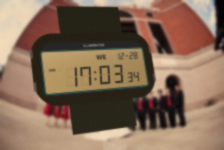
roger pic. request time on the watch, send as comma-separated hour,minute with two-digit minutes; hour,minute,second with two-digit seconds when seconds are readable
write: 17,03
